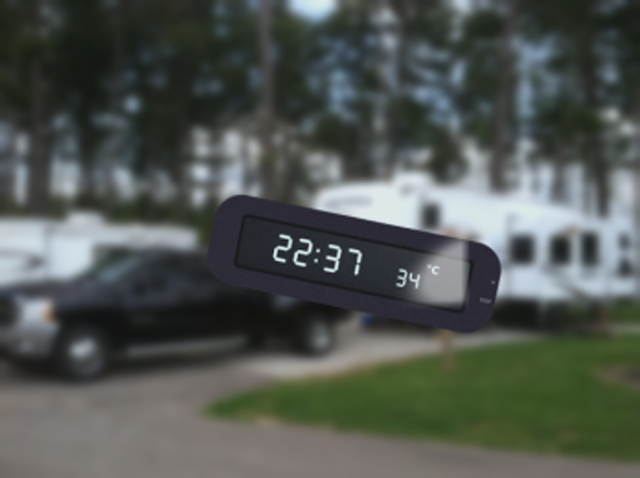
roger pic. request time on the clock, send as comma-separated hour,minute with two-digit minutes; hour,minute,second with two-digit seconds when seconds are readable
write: 22,37
